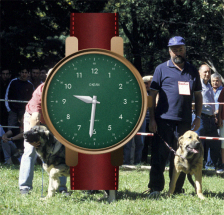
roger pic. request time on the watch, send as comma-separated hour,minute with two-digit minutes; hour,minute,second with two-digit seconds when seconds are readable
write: 9,31
